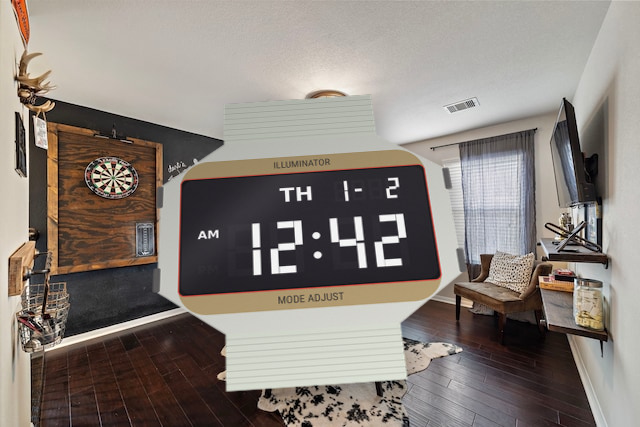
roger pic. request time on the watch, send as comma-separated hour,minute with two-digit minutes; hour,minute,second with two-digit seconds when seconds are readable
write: 12,42
